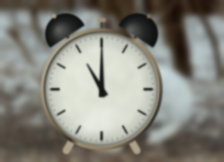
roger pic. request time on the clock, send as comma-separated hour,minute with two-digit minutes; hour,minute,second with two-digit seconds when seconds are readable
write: 11,00
